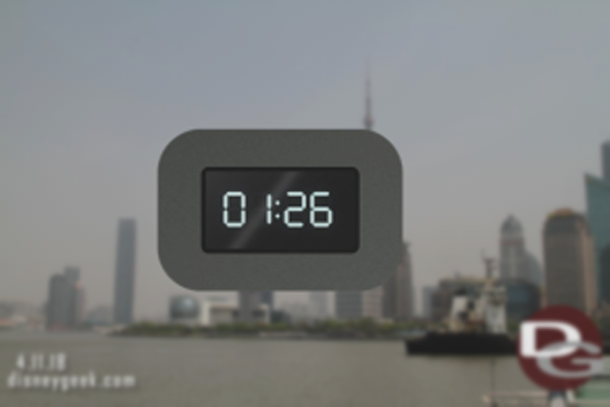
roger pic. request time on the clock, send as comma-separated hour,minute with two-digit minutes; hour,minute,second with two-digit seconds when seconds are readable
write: 1,26
